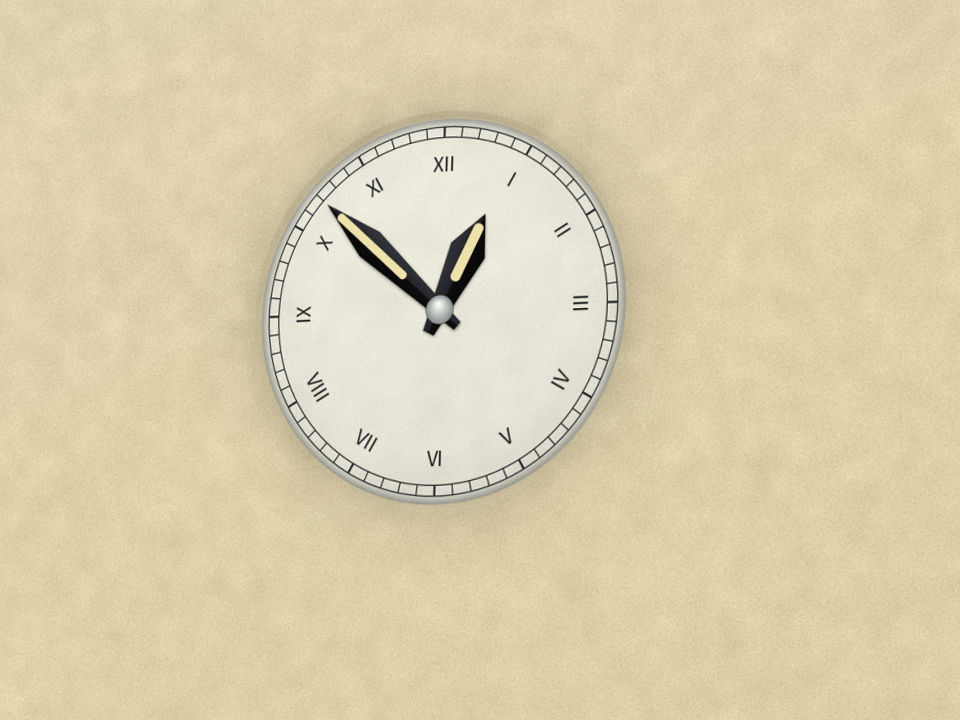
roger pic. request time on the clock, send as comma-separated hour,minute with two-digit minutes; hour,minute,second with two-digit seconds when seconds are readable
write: 12,52
